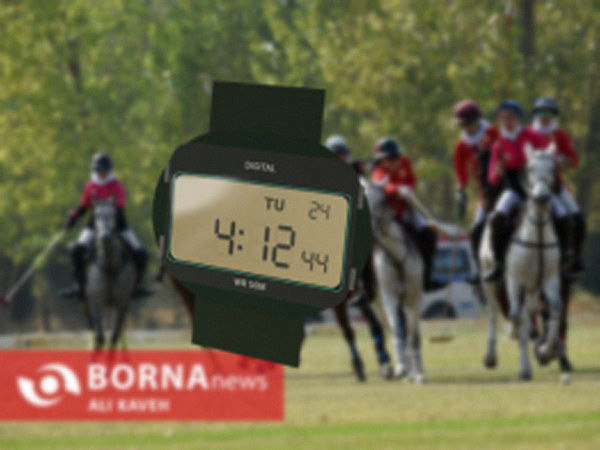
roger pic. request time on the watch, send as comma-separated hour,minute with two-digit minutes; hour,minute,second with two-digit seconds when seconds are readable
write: 4,12,44
